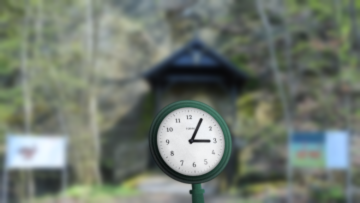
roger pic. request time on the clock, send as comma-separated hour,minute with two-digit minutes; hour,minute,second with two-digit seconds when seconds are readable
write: 3,05
